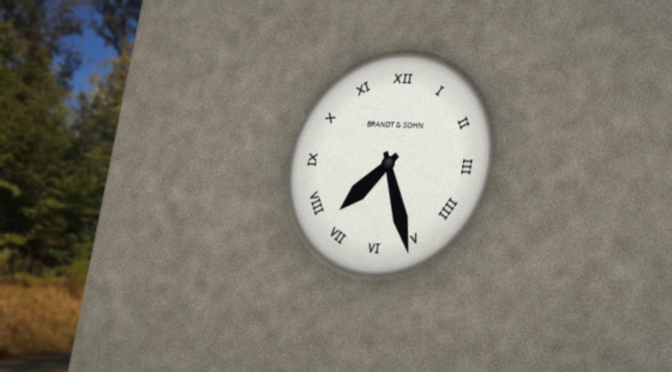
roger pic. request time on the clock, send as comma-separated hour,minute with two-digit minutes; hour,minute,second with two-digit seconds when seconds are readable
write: 7,26
